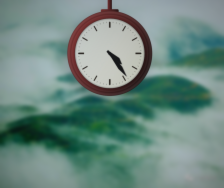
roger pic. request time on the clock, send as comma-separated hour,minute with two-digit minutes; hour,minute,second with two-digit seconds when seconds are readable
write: 4,24
